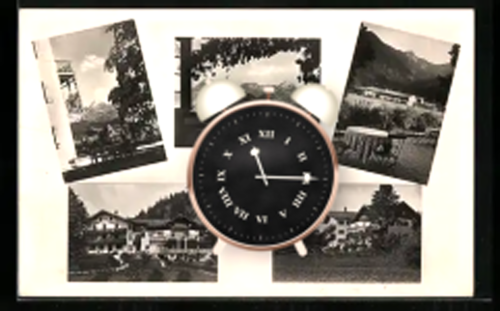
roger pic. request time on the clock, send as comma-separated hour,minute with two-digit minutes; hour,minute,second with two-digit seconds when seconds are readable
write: 11,15
